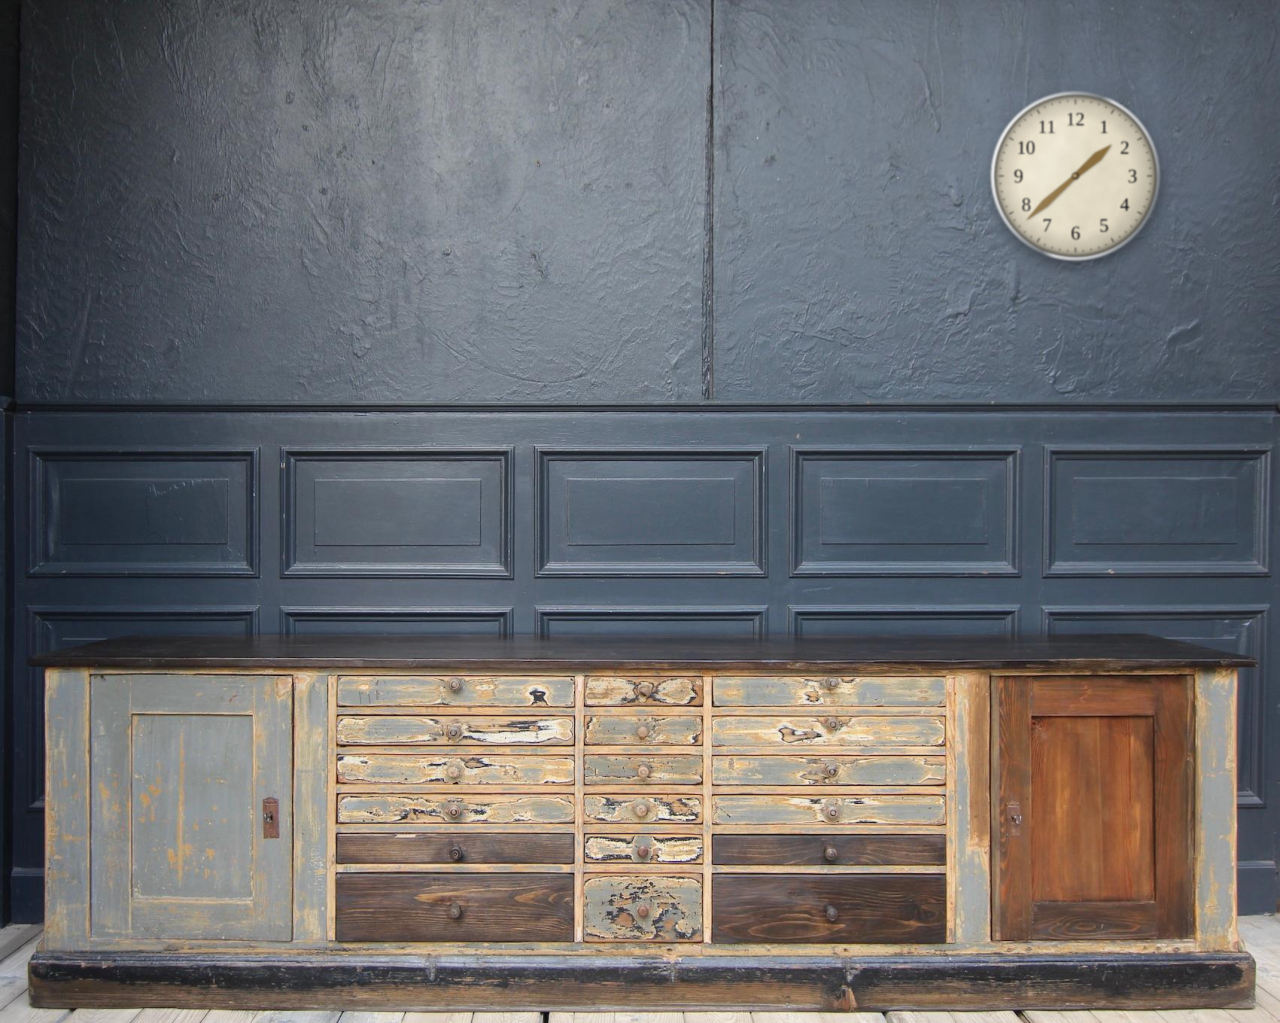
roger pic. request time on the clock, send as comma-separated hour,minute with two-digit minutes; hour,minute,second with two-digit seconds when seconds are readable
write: 1,38
